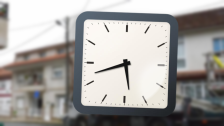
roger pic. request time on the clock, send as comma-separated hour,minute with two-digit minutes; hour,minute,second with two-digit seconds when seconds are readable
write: 5,42
